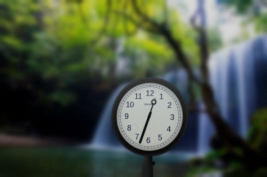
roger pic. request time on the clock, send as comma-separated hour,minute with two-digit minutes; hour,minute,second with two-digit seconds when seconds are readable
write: 12,33
